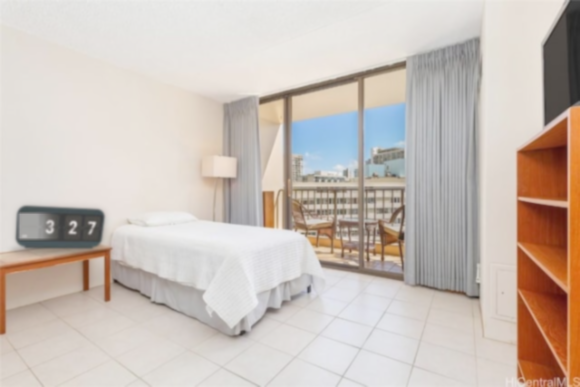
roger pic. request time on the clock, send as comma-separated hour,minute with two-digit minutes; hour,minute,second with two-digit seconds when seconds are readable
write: 3,27
